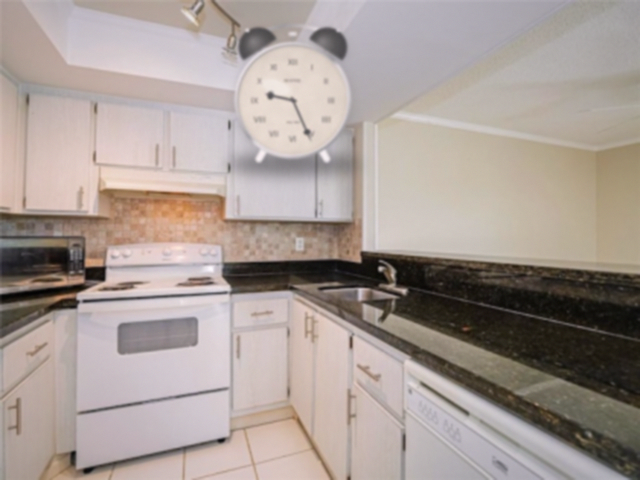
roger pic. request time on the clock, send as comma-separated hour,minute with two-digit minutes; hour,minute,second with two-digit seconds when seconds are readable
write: 9,26
